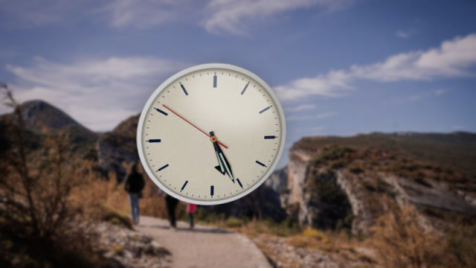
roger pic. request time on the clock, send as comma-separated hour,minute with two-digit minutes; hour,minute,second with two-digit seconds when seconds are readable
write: 5,25,51
